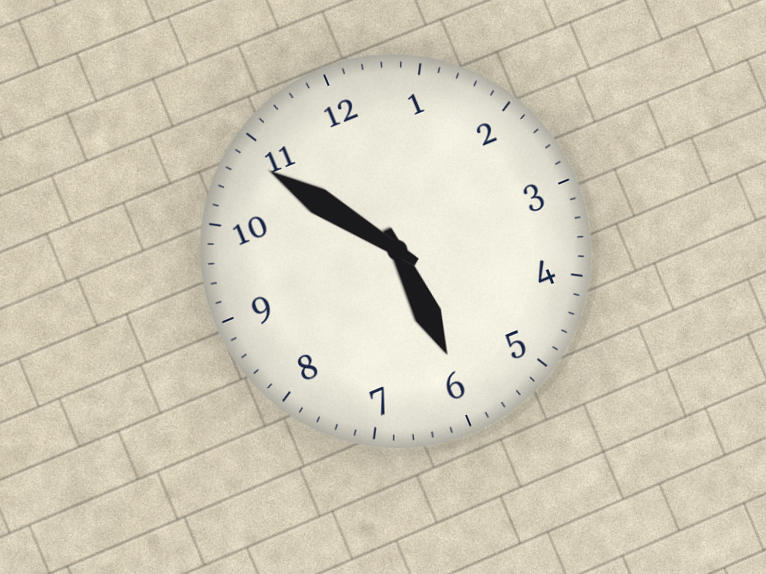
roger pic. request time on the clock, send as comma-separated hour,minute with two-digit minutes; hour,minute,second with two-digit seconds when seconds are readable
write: 5,54
